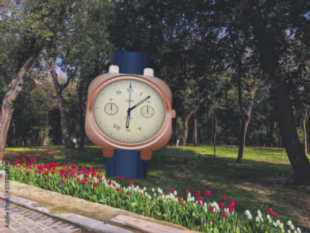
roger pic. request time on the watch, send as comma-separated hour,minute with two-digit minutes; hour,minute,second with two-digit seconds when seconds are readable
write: 6,08
